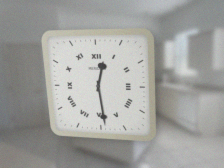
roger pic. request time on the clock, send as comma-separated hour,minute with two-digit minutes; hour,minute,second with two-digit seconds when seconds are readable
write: 12,29
